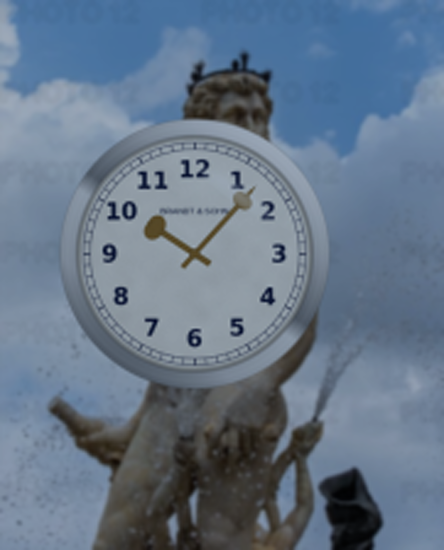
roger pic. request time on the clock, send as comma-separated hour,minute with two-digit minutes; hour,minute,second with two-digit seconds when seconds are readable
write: 10,07
